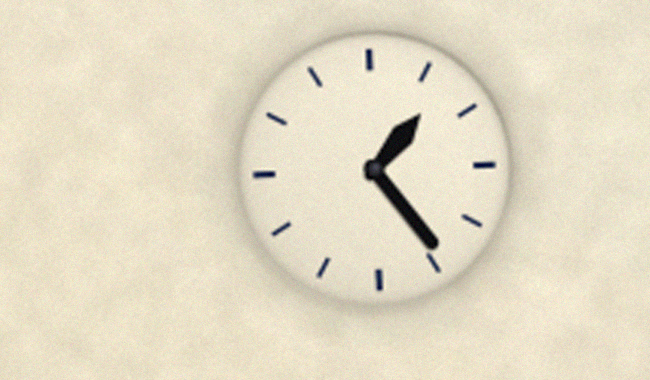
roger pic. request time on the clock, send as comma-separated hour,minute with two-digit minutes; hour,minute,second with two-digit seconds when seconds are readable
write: 1,24
